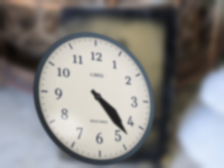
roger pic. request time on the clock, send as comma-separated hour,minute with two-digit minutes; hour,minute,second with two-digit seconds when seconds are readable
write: 4,23
